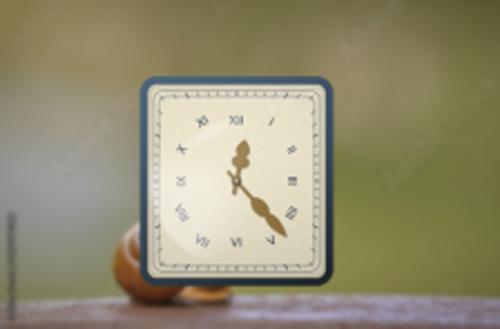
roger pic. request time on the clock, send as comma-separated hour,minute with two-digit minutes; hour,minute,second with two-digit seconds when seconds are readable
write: 12,23
